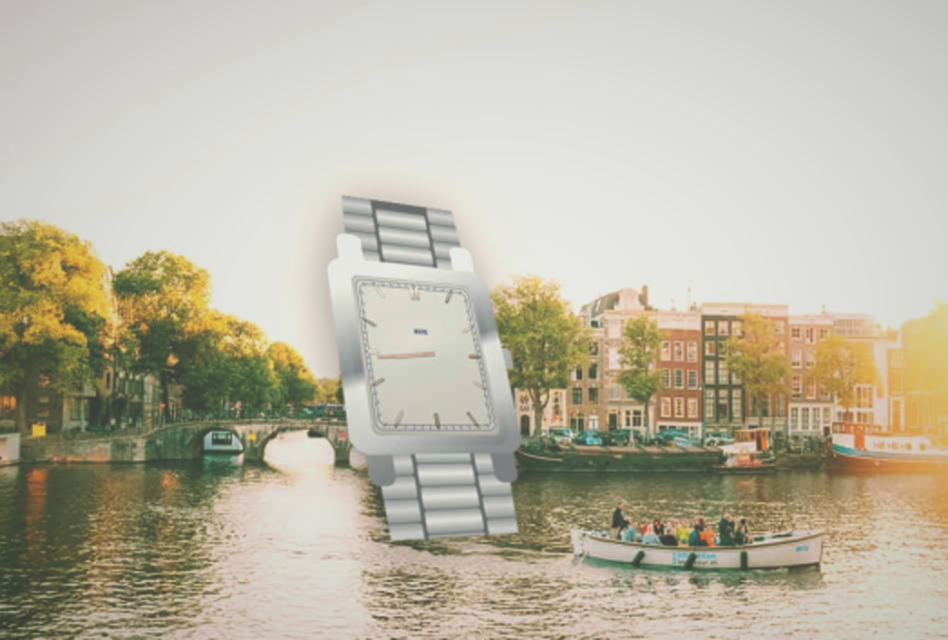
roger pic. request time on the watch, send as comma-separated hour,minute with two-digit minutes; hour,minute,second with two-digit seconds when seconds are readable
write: 8,44
